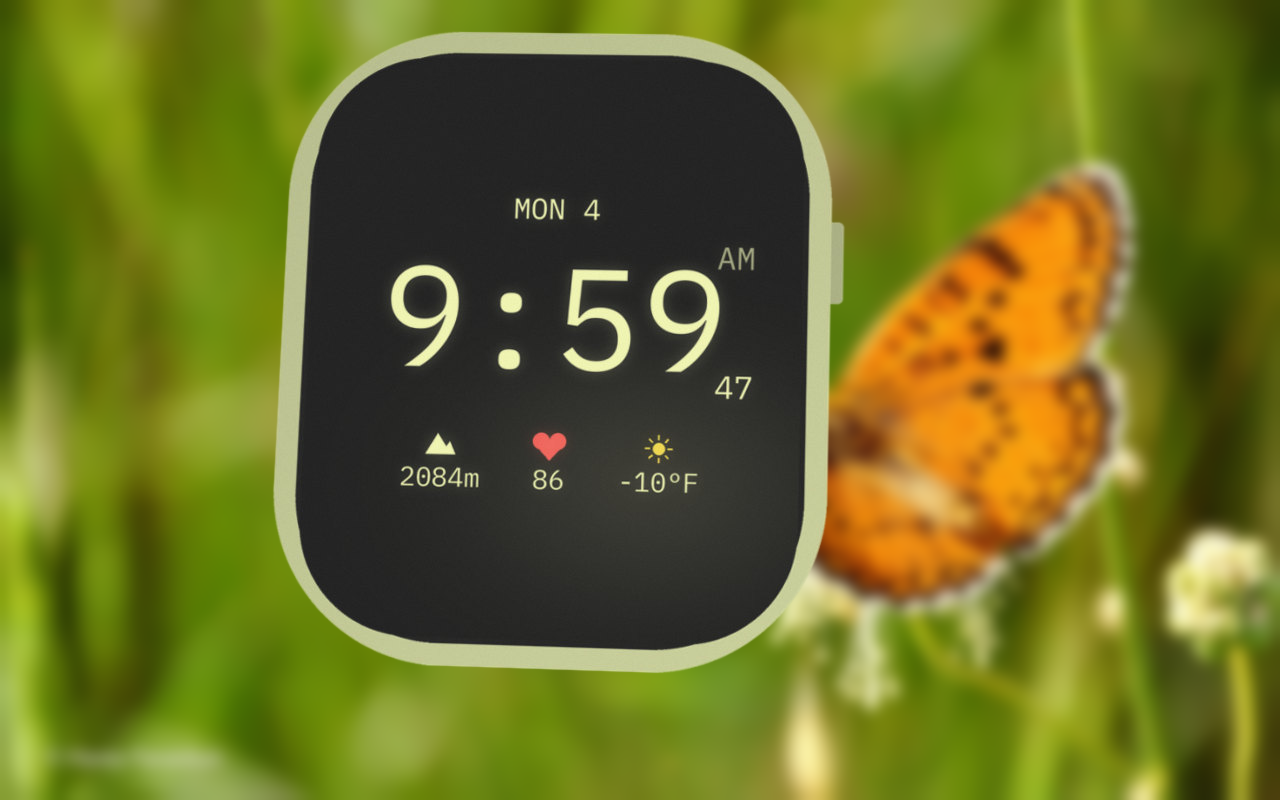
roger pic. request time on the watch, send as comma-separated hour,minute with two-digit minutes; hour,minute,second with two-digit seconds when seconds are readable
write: 9,59,47
